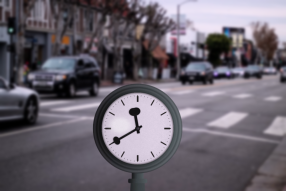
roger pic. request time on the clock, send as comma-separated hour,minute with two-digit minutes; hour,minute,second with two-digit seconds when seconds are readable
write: 11,40
